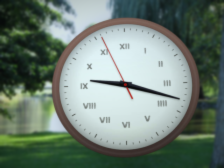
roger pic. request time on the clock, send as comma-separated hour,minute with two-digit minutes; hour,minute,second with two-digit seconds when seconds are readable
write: 9,17,56
